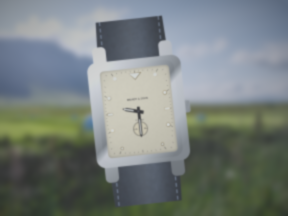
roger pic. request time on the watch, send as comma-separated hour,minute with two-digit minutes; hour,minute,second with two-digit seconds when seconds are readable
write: 9,30
